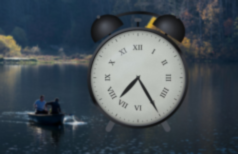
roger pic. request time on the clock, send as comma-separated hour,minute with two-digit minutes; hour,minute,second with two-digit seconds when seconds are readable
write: 7,25
